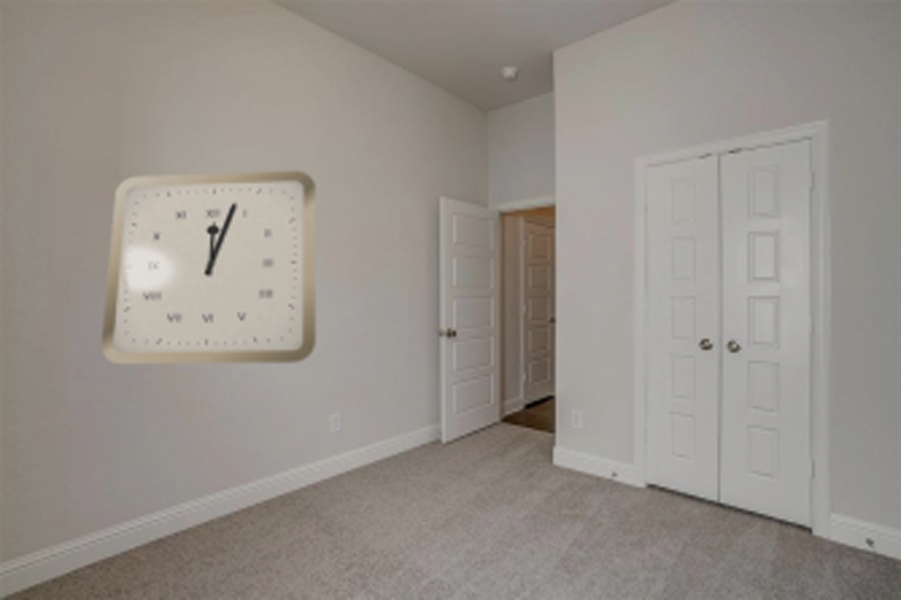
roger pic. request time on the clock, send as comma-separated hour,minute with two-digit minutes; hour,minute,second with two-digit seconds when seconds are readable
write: 12,03
